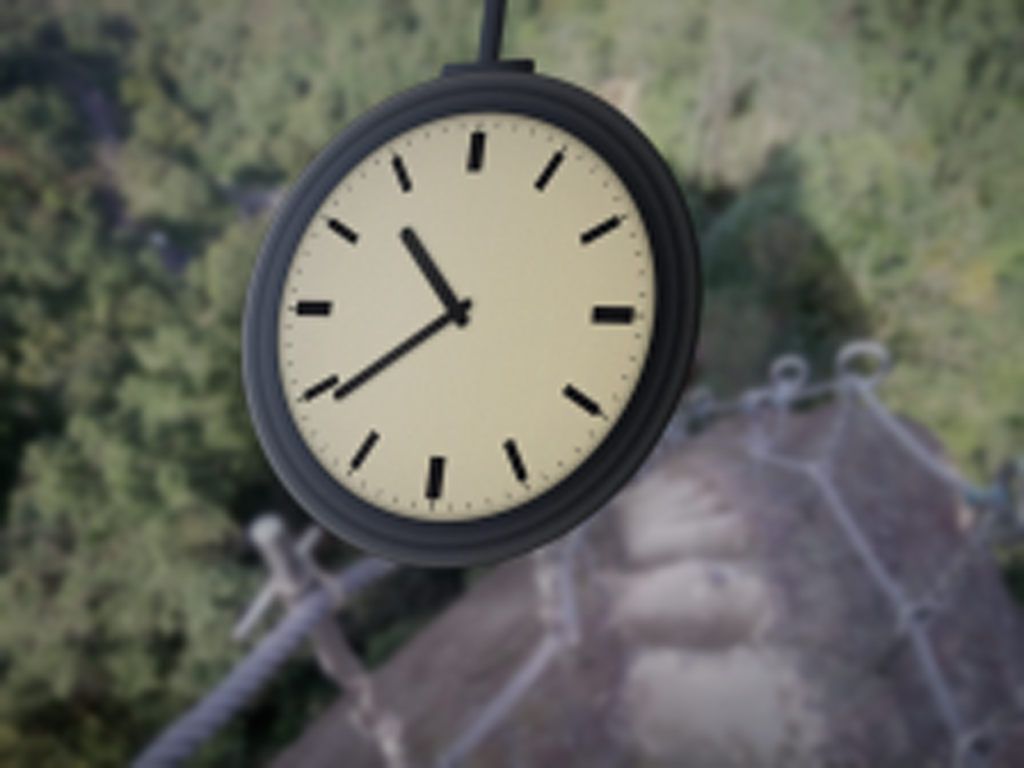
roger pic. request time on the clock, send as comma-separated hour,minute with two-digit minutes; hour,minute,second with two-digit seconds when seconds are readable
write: 10,39
